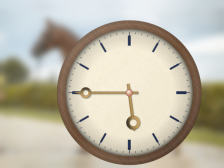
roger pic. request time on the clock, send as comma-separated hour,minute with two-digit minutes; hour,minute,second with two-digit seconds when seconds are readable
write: 5,45
